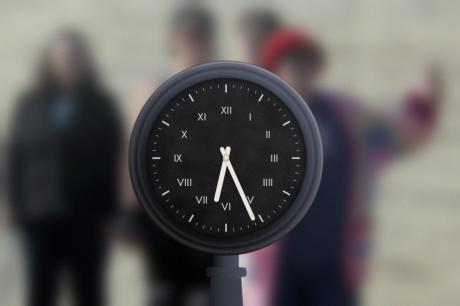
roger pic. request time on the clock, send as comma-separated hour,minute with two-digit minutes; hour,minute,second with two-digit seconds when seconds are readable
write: 6,26
